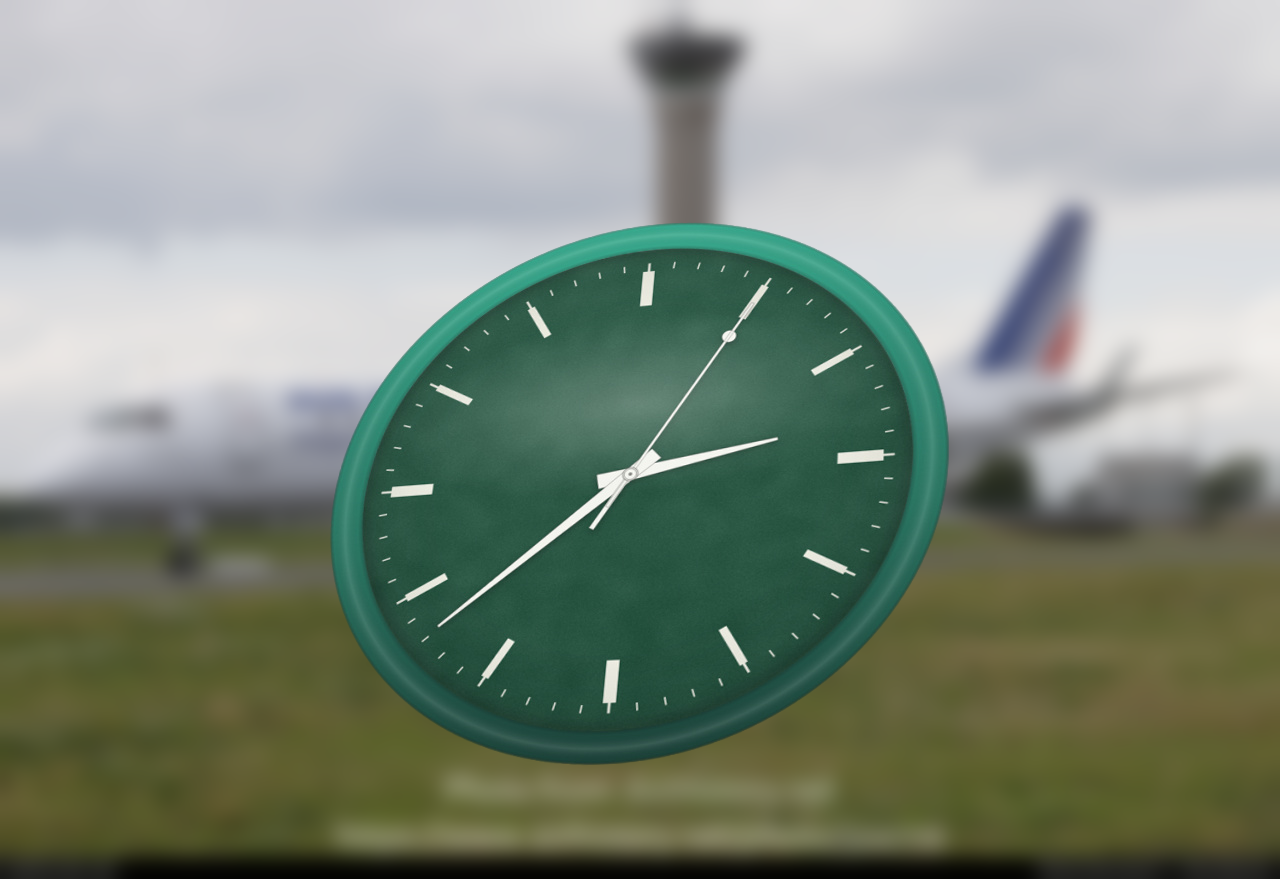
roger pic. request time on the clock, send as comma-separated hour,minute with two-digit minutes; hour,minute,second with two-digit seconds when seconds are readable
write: 2,38,05
